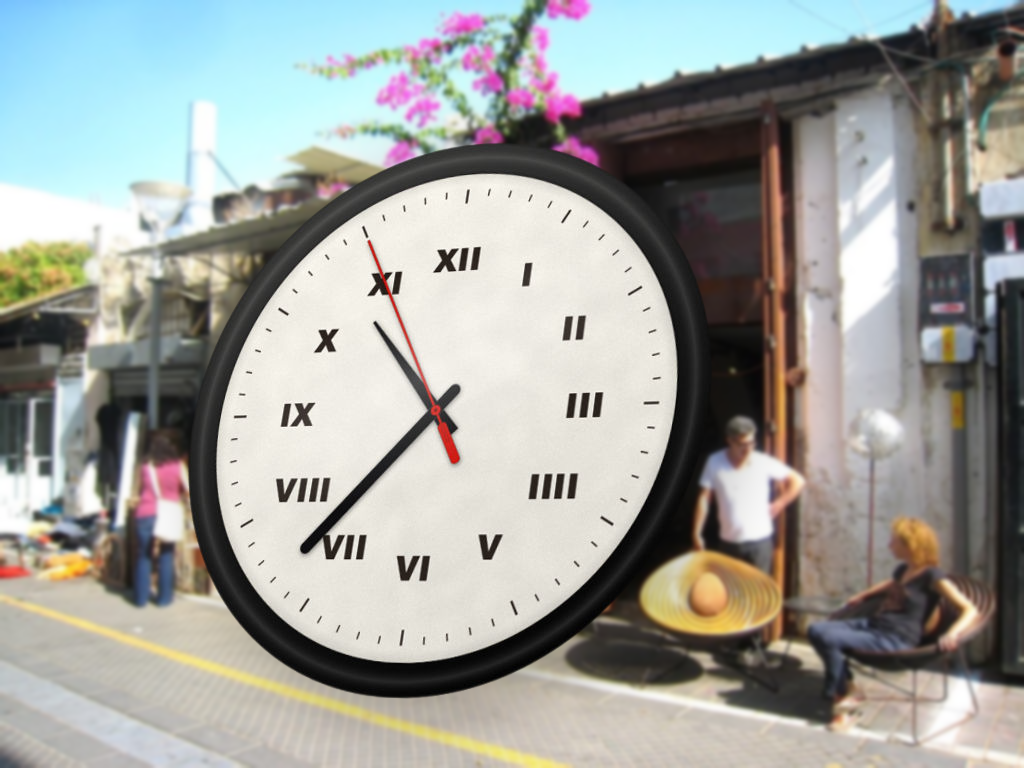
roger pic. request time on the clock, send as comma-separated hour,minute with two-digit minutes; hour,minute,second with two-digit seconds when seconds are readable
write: 10,36,55
